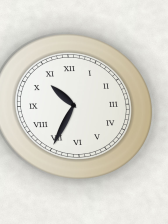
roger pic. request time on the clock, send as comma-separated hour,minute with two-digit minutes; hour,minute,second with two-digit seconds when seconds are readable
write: 10,35
